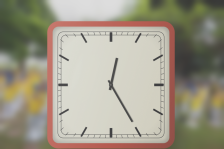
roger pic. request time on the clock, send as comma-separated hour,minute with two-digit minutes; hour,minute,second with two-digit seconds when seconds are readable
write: 12,25
